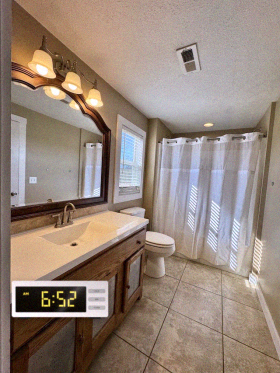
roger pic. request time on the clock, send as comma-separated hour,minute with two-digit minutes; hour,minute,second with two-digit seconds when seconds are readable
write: 6,52
